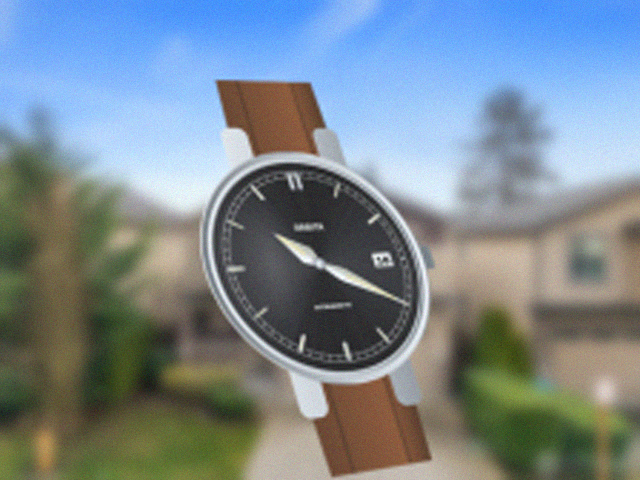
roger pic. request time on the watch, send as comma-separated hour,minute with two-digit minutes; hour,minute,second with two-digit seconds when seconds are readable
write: 10,20
